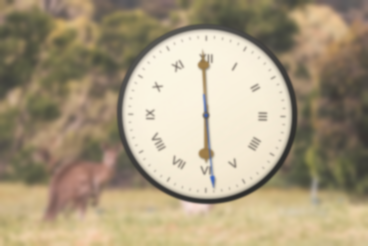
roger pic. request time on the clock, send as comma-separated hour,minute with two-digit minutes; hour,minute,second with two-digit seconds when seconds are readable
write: 5,59,29
